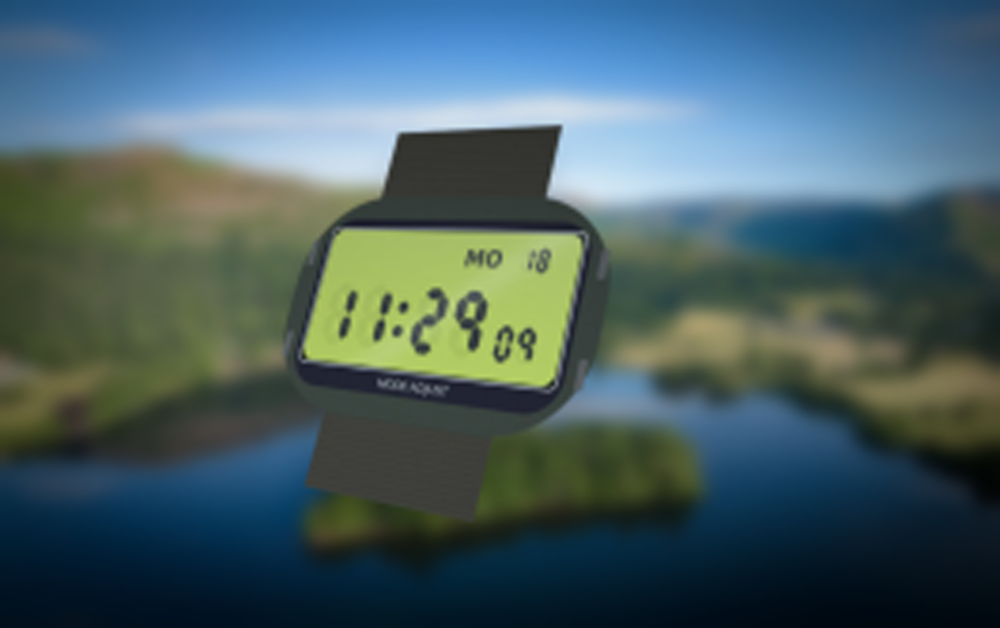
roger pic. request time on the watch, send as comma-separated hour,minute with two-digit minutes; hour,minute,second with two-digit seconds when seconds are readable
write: 11,29,09
